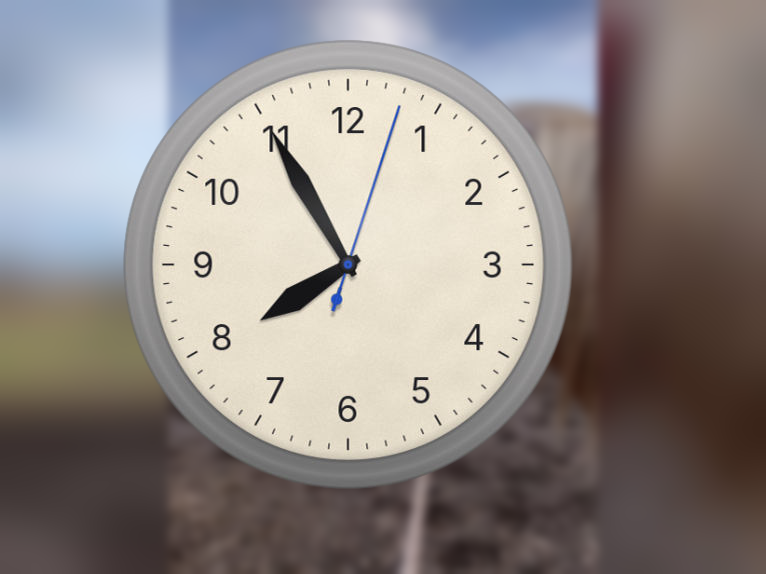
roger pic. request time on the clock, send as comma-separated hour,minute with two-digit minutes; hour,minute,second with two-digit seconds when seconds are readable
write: 7,55,03
